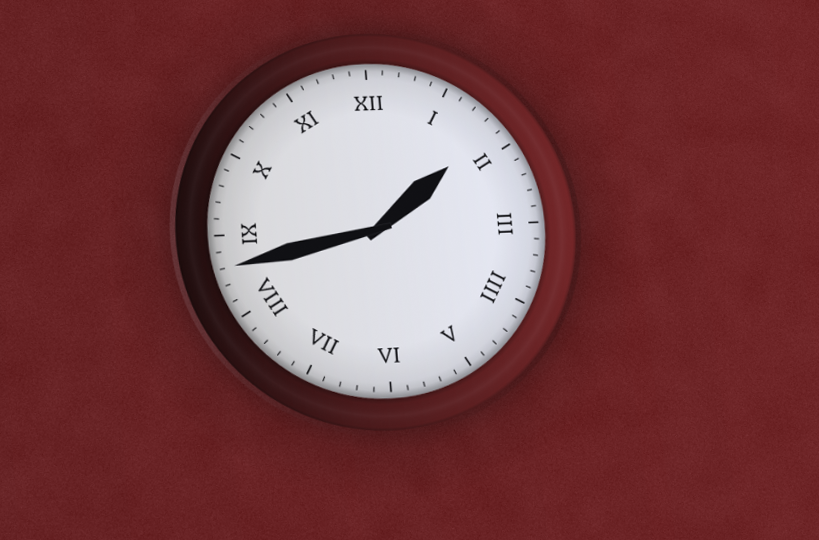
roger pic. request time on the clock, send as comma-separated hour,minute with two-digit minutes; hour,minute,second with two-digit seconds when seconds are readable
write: 1,43
